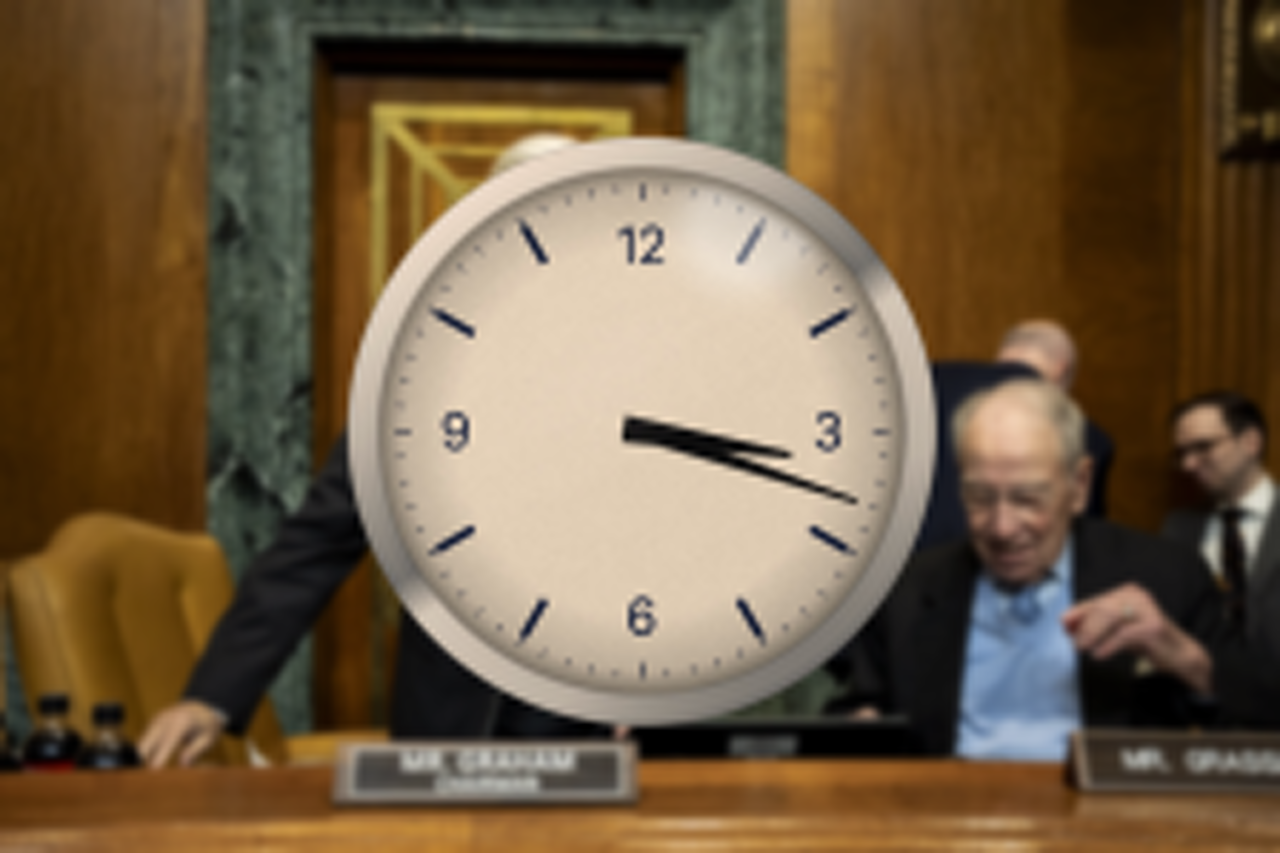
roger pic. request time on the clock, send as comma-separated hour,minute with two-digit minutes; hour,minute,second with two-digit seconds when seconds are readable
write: 3,18
